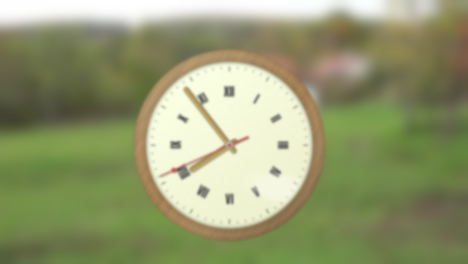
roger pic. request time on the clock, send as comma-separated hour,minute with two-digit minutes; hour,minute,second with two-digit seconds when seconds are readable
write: 7,53,41
